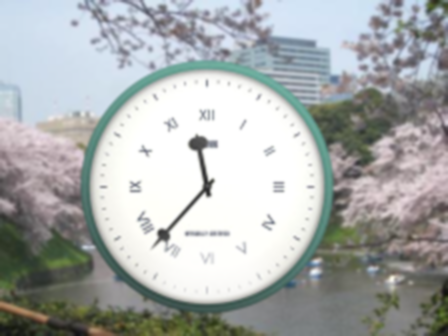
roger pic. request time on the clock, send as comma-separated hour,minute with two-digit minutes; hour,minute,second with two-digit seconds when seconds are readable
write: 11,37
